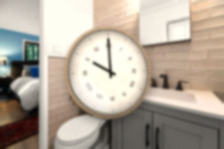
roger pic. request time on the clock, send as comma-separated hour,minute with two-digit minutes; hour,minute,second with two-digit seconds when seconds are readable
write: 10,00
